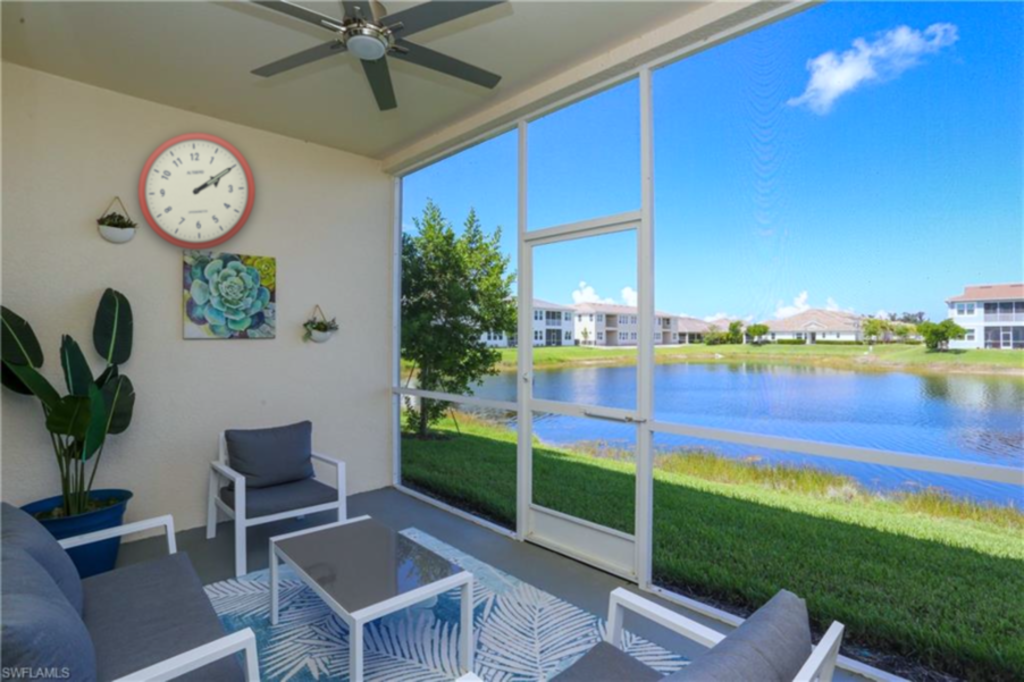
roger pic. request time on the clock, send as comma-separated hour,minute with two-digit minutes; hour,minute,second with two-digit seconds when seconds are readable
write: 2,10
